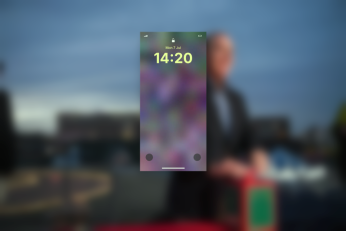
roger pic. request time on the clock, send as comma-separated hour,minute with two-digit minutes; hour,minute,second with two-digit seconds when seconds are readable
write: 14,20
